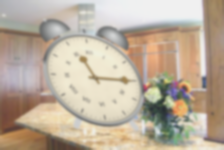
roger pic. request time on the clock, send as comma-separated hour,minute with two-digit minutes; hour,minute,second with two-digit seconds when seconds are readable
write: 11,15
